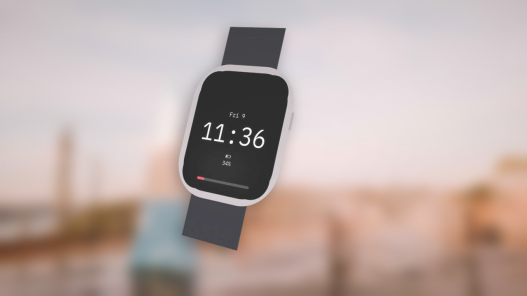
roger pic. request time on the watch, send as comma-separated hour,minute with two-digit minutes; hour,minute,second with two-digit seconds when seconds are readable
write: 11,36
